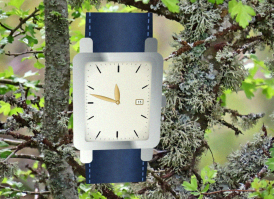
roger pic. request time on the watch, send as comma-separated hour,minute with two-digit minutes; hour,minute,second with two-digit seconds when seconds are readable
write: 11,48
